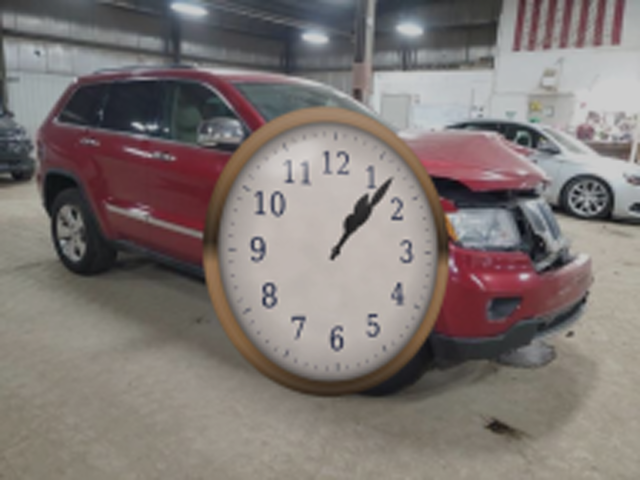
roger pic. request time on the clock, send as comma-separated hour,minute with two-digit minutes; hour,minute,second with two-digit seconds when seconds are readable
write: 1,07
